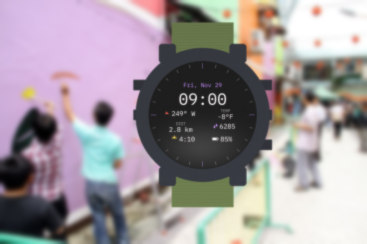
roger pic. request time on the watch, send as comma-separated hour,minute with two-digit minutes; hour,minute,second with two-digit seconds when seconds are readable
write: 9,00
